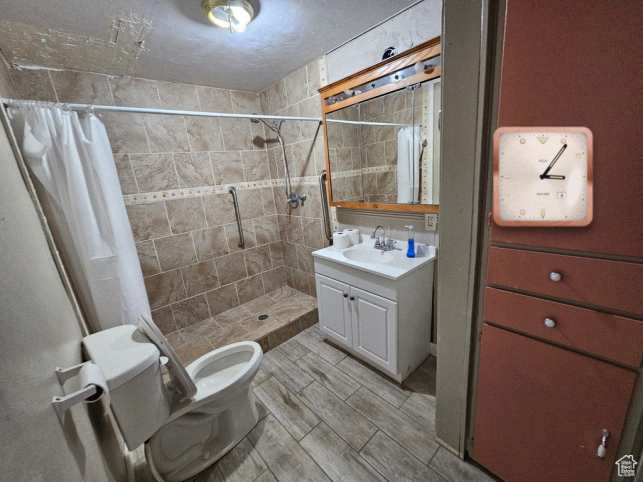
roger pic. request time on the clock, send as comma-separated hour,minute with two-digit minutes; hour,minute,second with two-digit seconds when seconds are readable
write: 3,06
